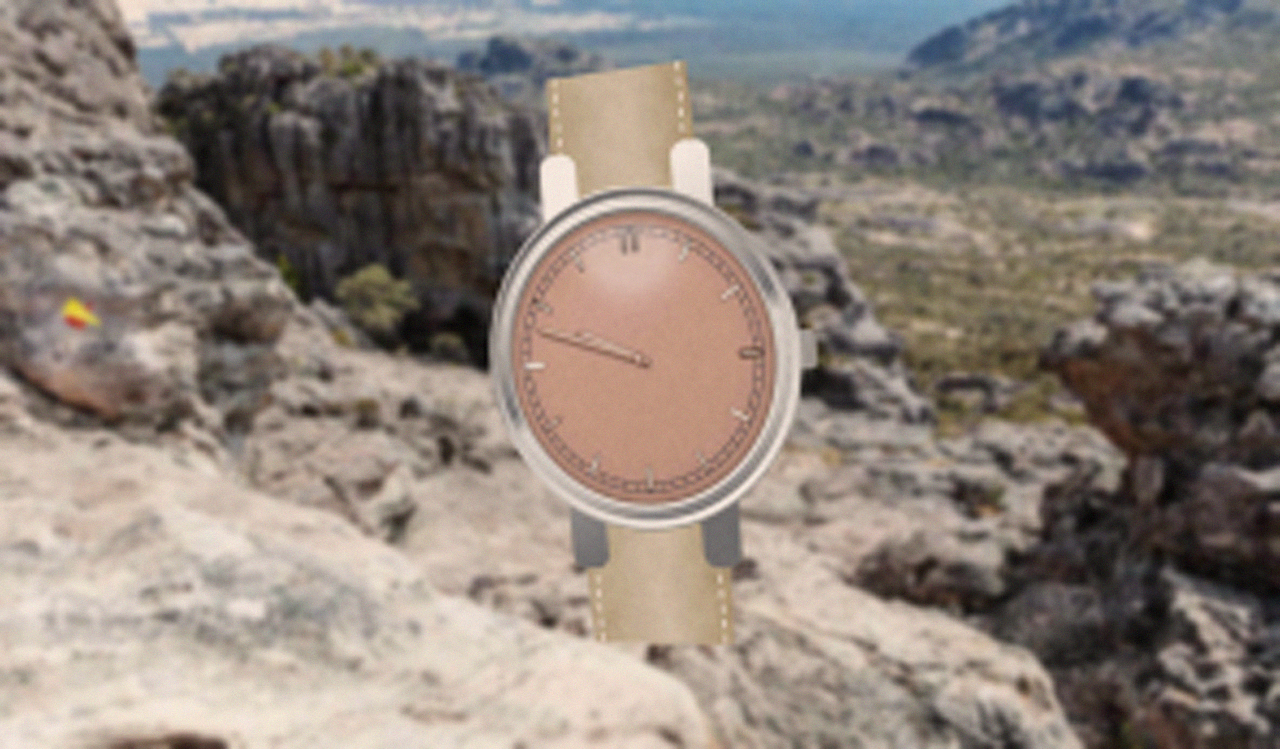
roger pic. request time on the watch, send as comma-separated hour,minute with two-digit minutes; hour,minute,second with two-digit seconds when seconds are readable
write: 9,48
